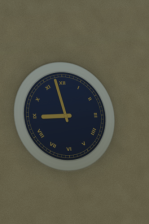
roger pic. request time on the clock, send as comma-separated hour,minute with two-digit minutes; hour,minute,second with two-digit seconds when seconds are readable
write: 8,58
